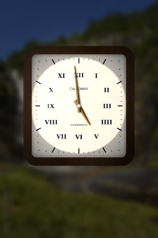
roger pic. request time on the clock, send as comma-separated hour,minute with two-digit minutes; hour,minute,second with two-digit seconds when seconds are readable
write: 4,59
